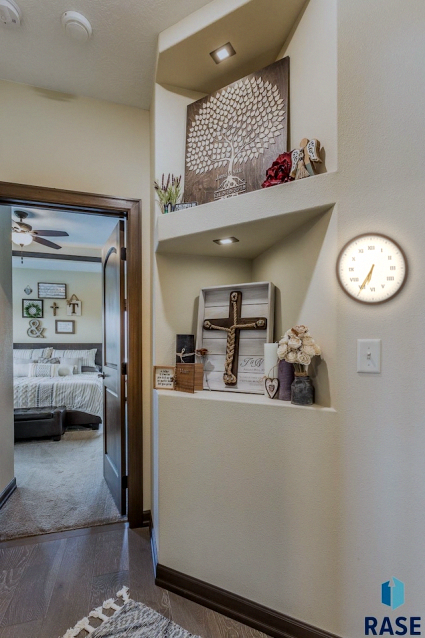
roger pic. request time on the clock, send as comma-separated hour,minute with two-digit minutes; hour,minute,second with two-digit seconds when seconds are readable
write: 6,35
